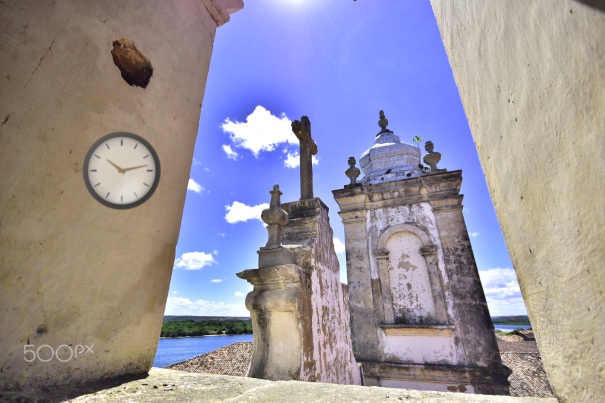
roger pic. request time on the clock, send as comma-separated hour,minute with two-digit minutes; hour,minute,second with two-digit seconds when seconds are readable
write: 10,13
